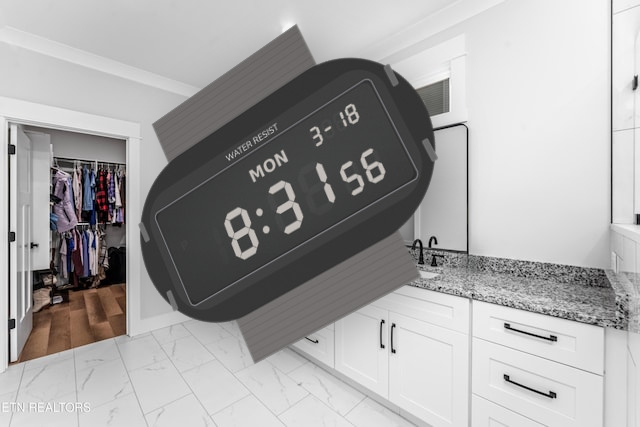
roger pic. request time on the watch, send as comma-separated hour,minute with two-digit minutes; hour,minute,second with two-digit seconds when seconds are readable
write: 8,31,56
